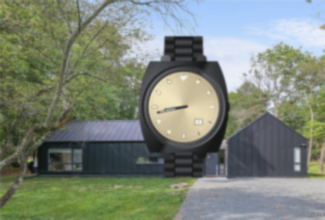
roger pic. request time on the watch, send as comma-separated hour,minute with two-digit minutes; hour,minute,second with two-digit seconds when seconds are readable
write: 8,43
